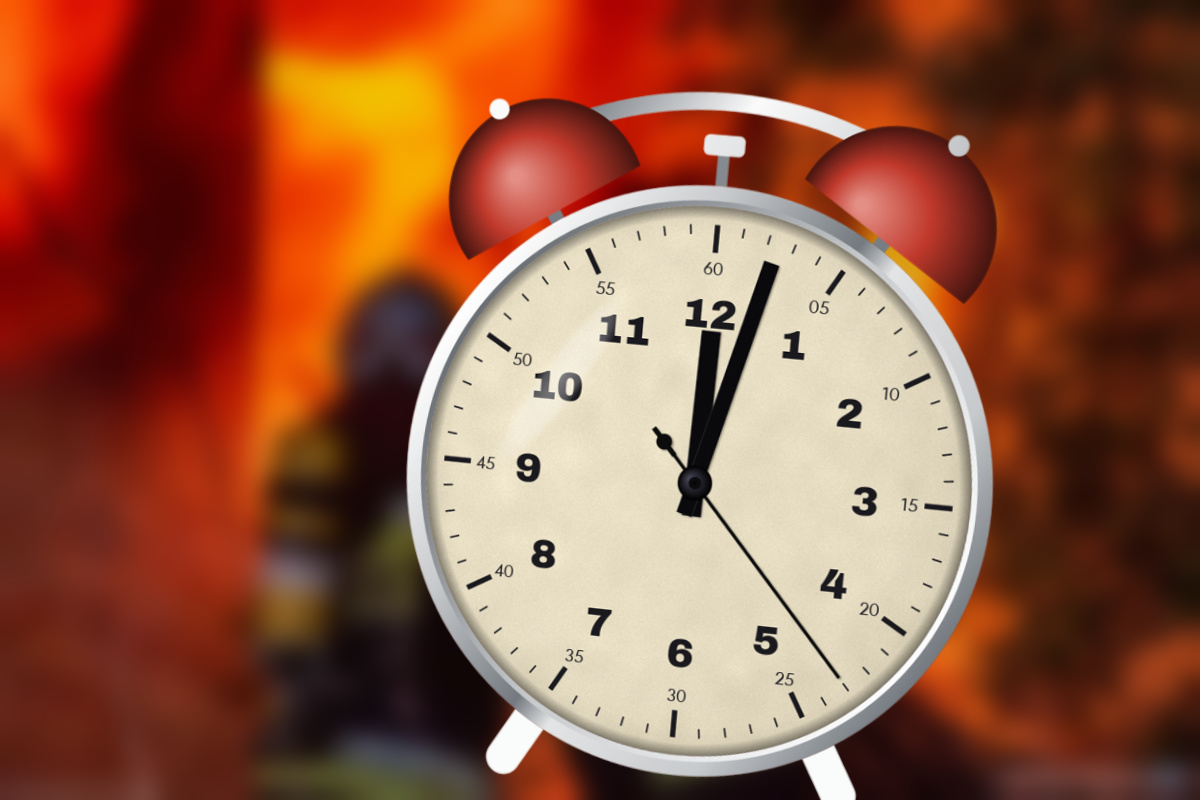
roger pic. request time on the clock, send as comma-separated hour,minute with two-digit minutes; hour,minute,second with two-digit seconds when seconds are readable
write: 12,02,23
